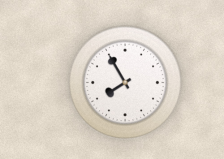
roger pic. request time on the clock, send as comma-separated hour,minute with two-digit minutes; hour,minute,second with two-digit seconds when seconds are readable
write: 7,55
